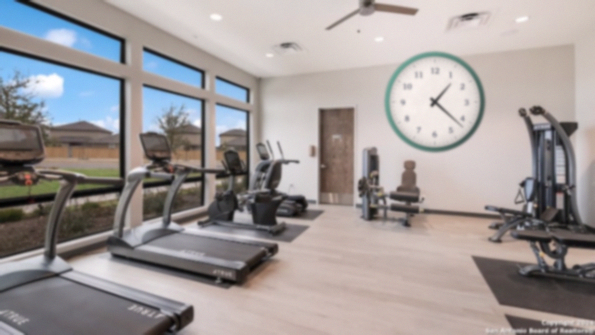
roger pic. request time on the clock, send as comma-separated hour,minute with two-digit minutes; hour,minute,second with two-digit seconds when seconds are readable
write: 1,22
